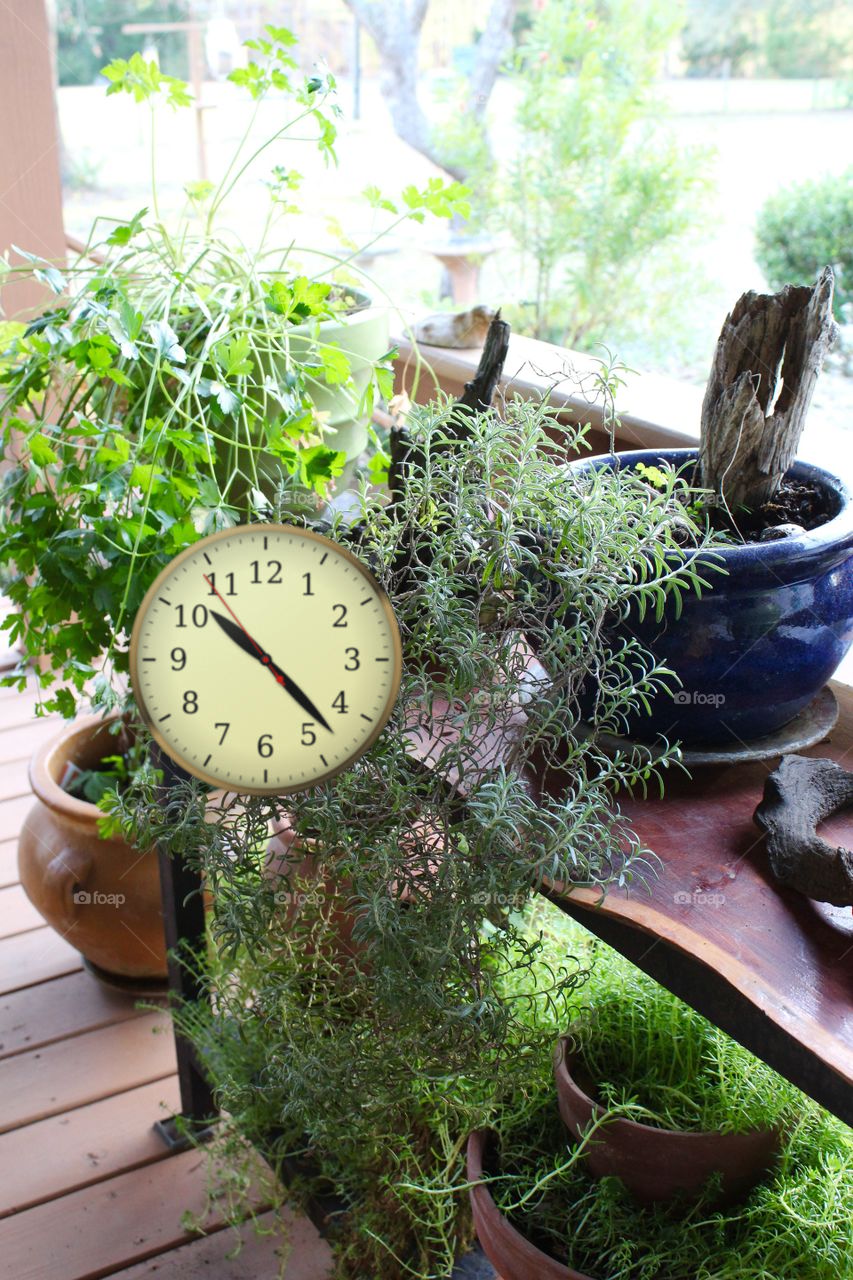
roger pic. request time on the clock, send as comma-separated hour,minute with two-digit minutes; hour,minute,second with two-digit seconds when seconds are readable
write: 10,22,54
